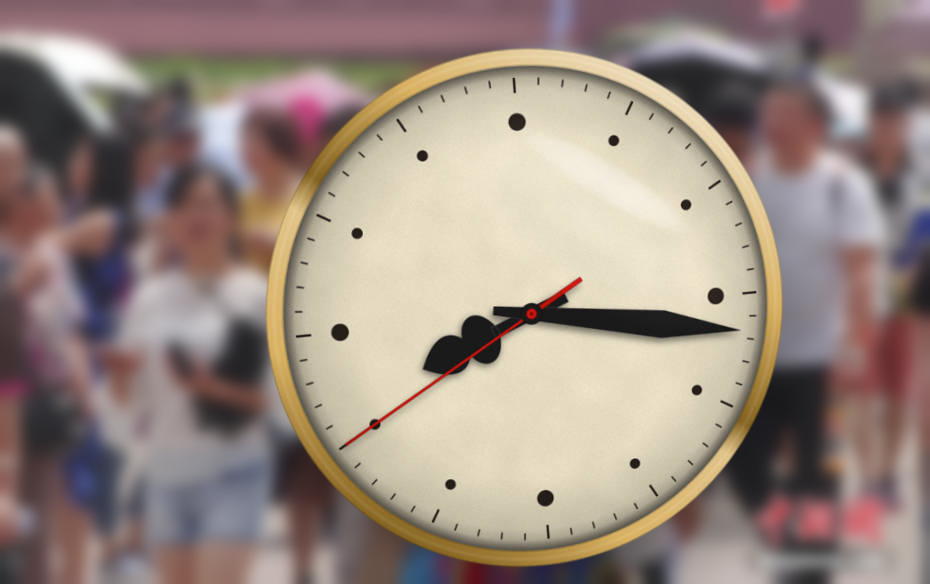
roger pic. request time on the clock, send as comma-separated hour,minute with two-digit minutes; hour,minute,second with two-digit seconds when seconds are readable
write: 8,16,40
